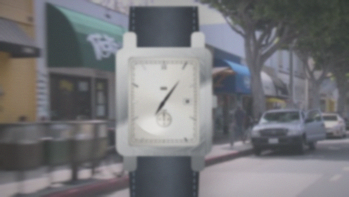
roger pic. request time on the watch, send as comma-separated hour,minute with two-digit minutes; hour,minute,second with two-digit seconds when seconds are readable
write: 7,06
